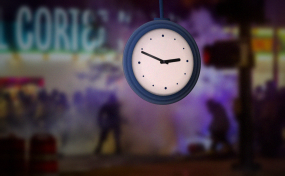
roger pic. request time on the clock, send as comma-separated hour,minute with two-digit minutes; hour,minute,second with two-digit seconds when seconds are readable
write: 2,49
